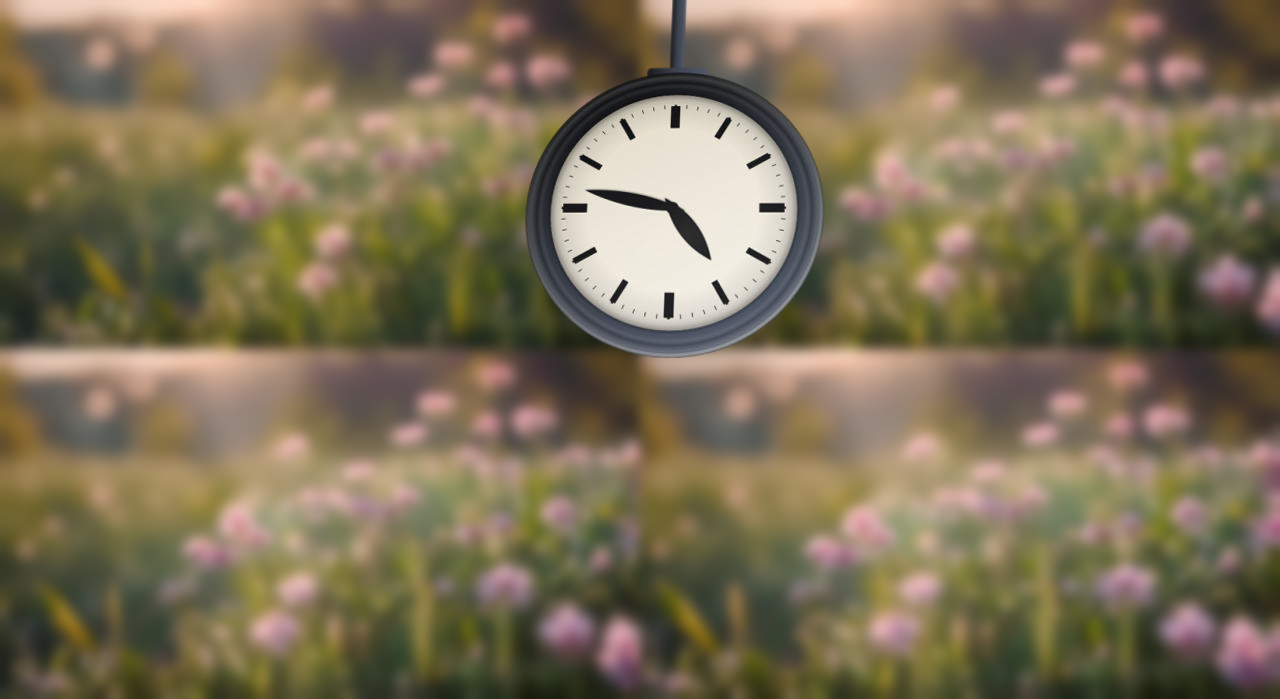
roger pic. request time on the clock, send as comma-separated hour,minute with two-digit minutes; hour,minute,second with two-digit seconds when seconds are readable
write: 4,47
